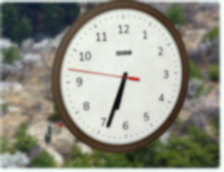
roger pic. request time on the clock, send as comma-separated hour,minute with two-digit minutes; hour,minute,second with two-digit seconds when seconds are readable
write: 6,33,47
